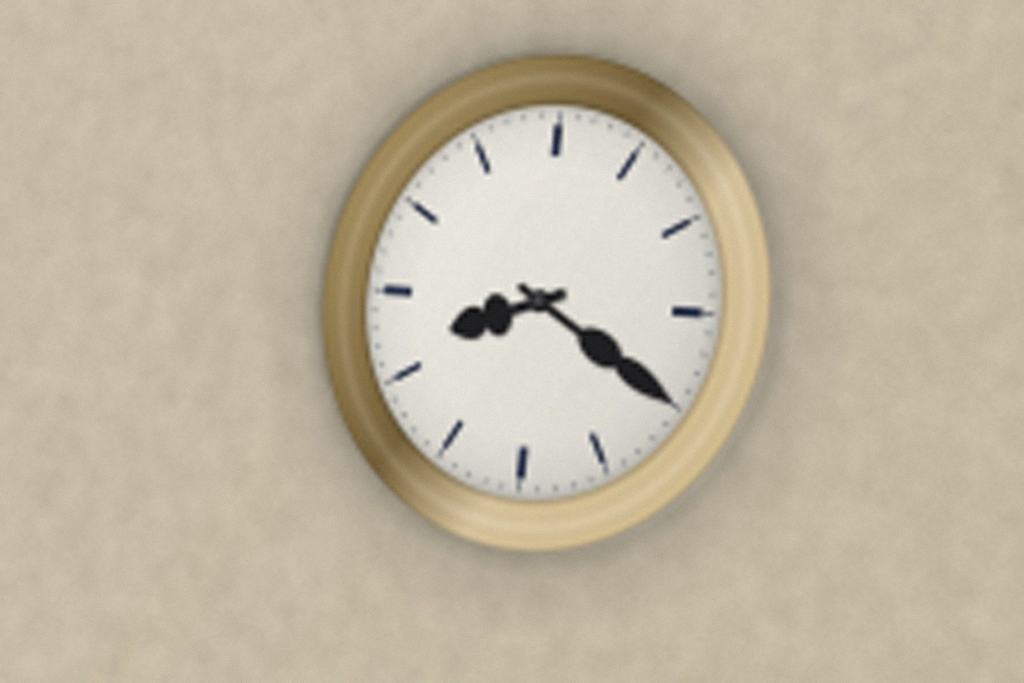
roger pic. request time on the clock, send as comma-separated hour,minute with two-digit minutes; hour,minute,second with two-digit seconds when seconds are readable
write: 8,20
